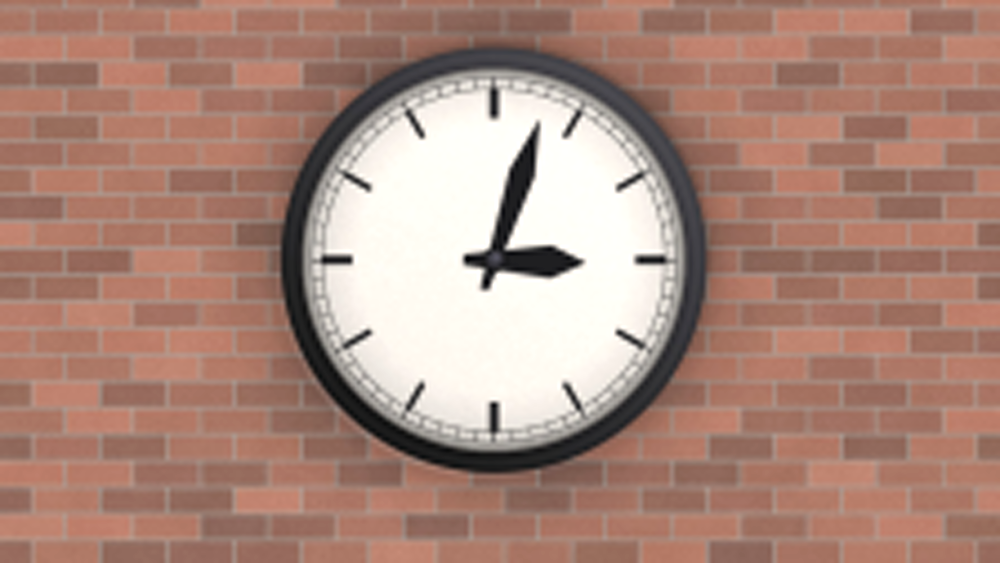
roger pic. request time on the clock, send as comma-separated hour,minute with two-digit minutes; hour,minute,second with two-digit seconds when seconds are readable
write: 3,03
